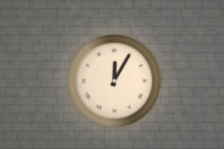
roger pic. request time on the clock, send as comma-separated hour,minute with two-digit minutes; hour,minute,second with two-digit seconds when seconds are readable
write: 12,05
